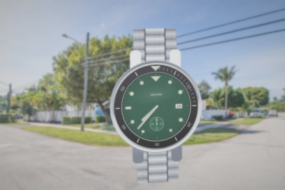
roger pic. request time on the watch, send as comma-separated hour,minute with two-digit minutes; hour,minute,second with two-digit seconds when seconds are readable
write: 7,37
